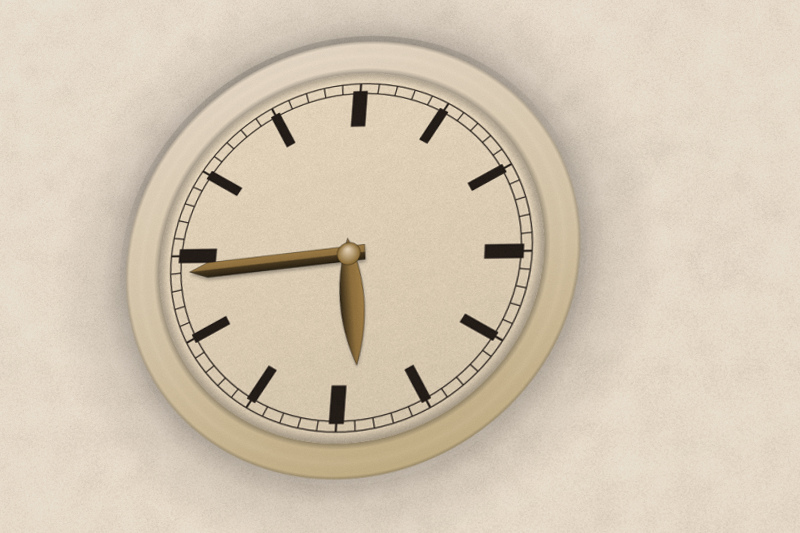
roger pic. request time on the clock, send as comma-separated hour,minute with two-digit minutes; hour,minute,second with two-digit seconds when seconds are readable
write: 5,44
